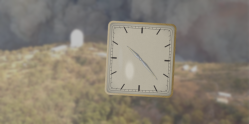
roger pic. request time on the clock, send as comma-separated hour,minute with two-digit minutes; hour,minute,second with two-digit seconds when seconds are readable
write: 10,23
